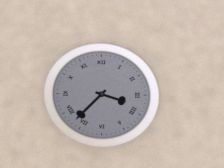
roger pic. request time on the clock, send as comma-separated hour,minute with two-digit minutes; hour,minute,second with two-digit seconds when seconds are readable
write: 3,37
